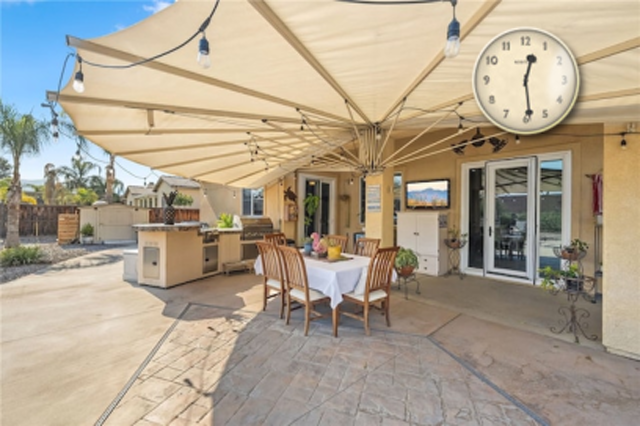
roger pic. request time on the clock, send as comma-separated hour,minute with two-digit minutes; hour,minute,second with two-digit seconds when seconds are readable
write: 12,29
